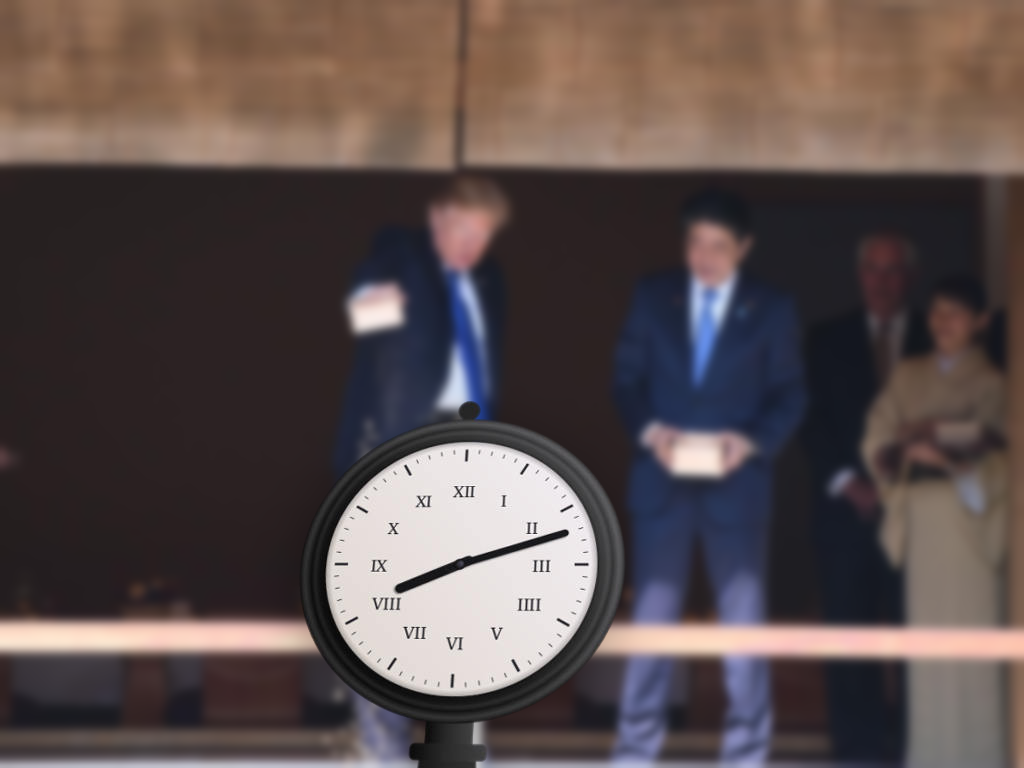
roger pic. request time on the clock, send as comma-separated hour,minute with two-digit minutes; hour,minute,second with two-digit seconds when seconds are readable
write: 8,12
